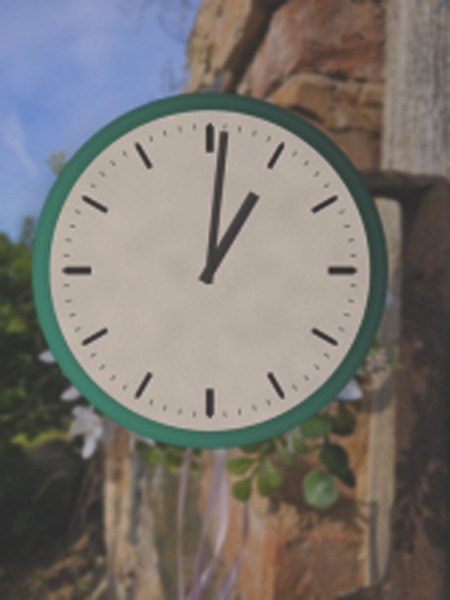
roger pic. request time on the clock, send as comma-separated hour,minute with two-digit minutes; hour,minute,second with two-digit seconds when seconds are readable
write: 1,01
